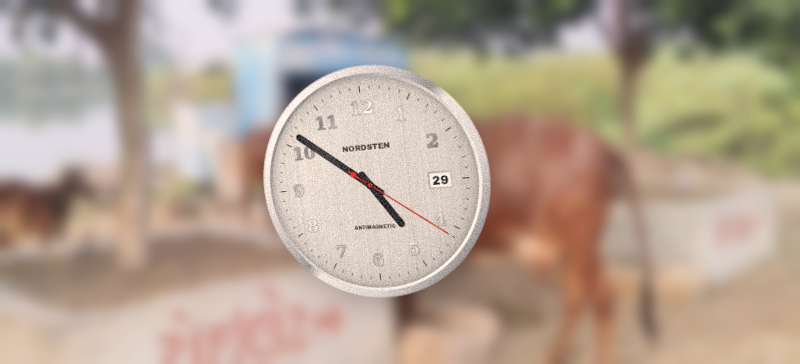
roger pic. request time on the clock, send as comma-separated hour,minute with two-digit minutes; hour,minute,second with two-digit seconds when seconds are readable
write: 4,51,21
